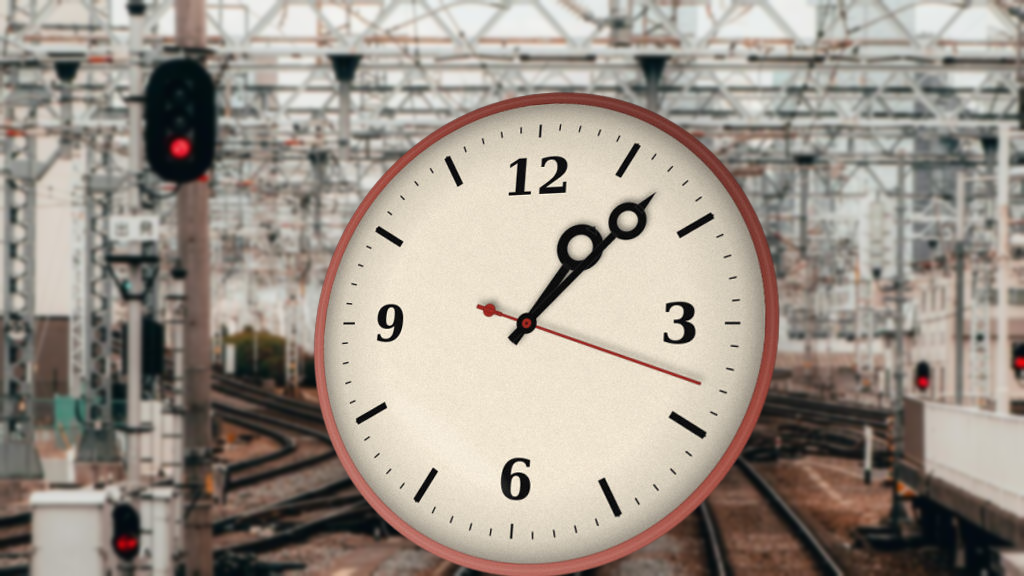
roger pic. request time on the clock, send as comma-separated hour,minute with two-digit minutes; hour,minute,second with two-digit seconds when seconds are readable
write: 1,07,18
